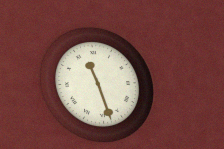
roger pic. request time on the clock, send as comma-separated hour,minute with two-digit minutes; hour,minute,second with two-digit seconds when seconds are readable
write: 11,28
